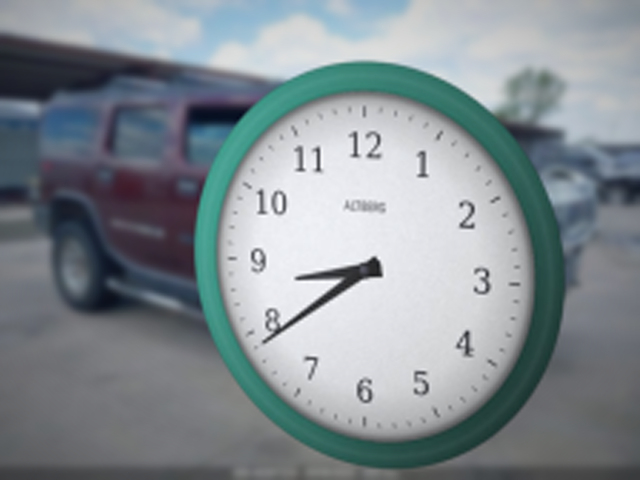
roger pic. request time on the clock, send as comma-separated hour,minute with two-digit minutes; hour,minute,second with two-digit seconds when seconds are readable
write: 8,39
